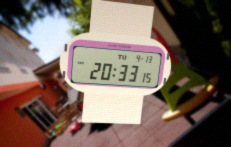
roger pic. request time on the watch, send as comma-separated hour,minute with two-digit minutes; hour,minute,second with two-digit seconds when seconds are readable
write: 20,33,15
